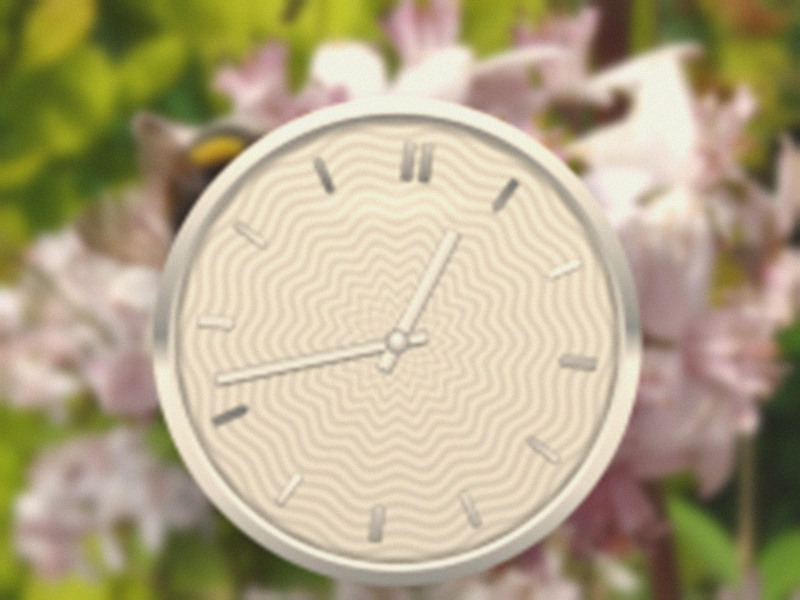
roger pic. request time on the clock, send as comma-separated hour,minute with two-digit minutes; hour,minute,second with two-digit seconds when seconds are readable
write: 12,42
